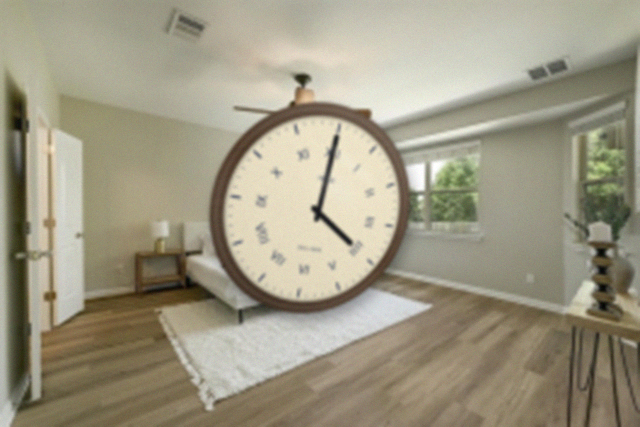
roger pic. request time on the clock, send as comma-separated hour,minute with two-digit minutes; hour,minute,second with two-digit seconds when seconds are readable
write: 4,00
